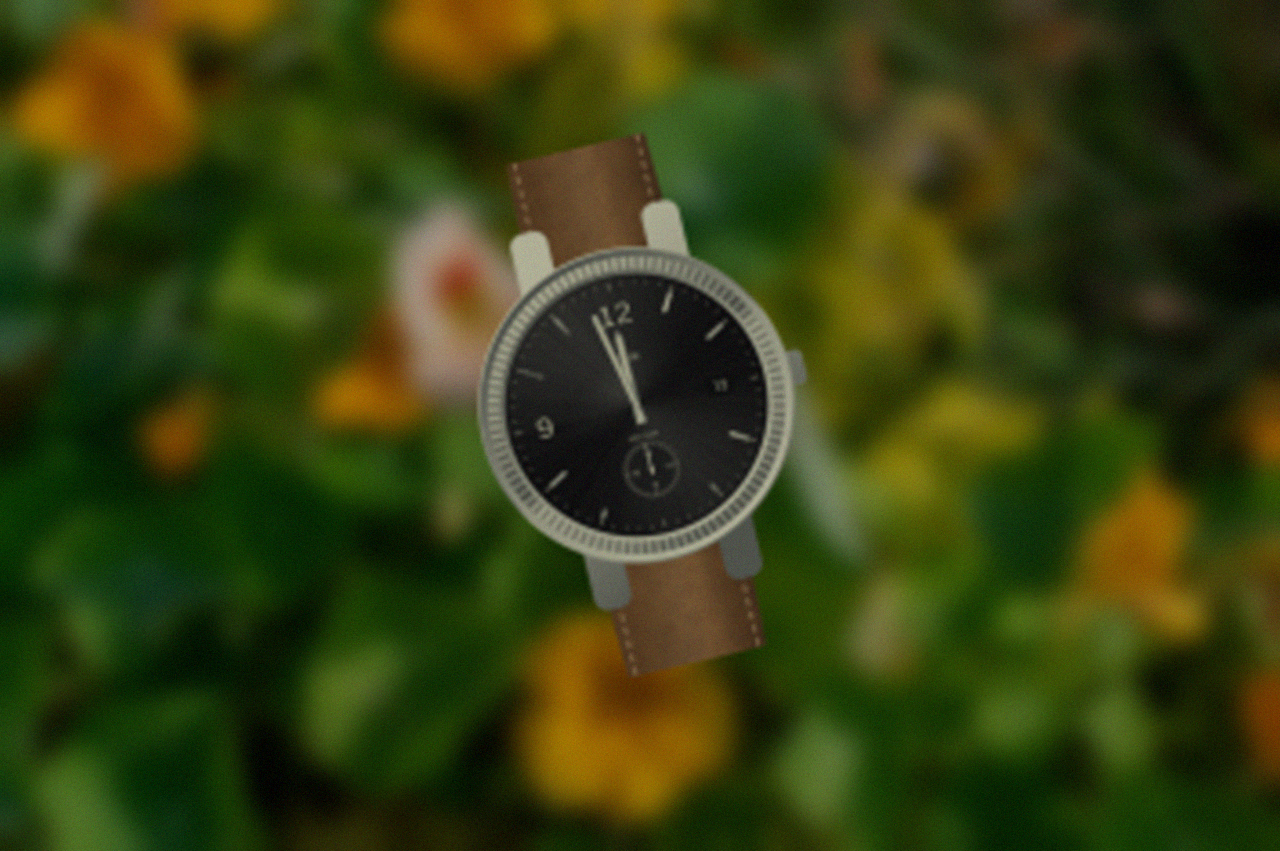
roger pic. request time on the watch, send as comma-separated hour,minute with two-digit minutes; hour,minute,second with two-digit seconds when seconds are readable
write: 11,58
